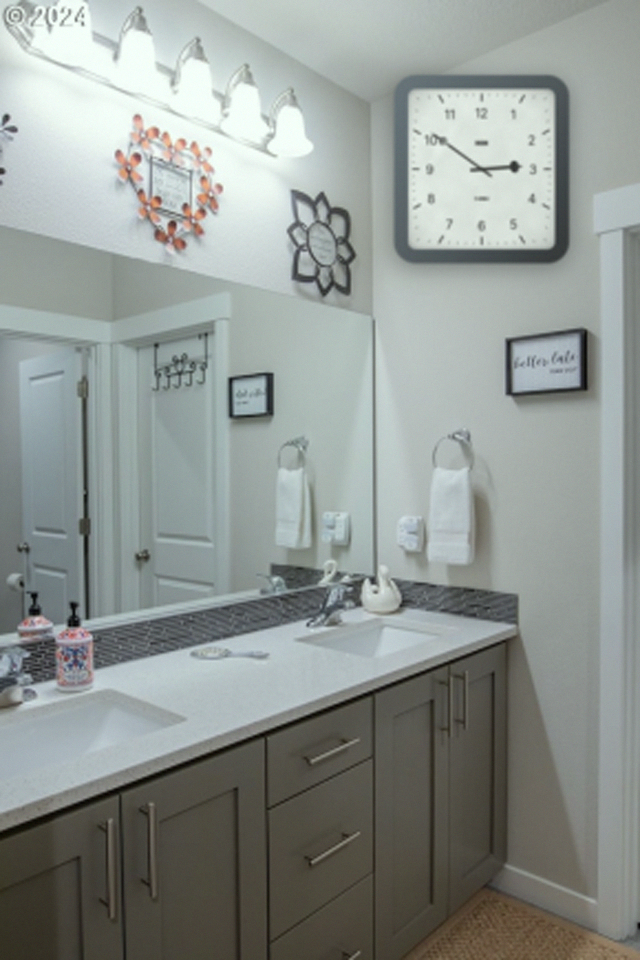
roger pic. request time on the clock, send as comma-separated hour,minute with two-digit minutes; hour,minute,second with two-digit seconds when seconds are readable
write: 2,51
